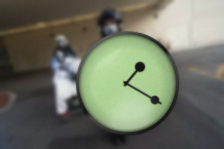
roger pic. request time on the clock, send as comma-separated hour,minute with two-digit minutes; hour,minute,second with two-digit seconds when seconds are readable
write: 1,20
